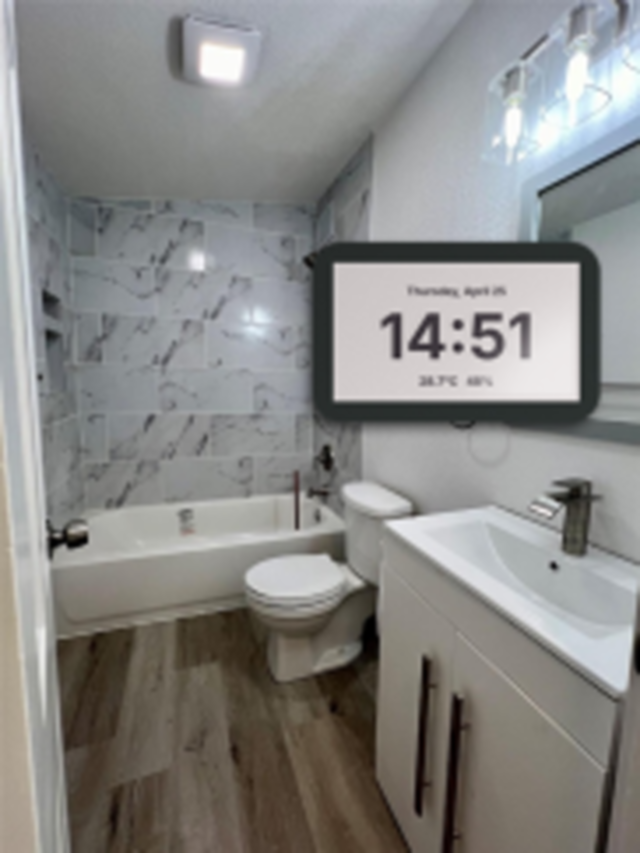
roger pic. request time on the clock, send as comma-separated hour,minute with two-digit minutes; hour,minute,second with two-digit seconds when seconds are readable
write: 14,51
